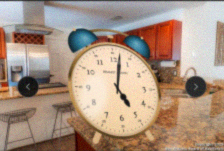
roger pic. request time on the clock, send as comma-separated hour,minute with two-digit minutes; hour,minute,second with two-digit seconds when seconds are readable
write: 5,02
